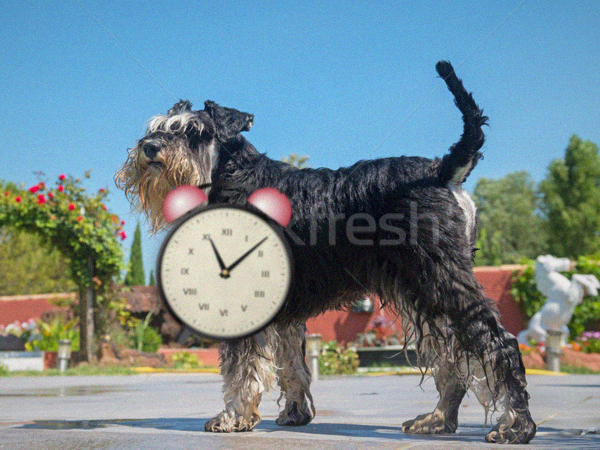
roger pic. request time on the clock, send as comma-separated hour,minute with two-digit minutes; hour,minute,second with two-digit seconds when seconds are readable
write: 11,08
